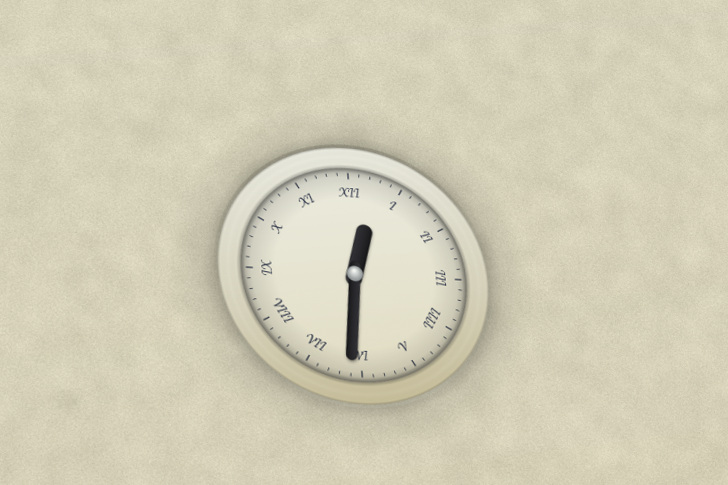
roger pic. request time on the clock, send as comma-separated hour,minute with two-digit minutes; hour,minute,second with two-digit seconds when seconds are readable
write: 12,31
